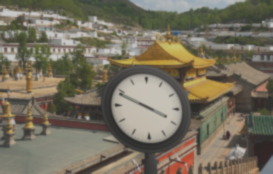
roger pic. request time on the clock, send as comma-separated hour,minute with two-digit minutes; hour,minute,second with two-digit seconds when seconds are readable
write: 3,49
